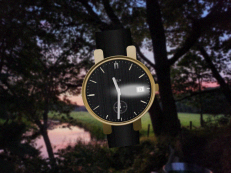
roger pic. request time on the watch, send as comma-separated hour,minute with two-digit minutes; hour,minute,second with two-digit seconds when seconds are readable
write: 11,31
